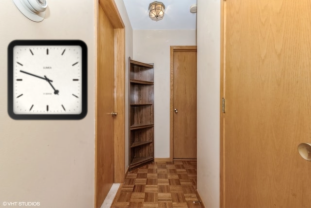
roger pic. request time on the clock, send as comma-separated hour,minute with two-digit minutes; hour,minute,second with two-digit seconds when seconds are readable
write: 4,48
